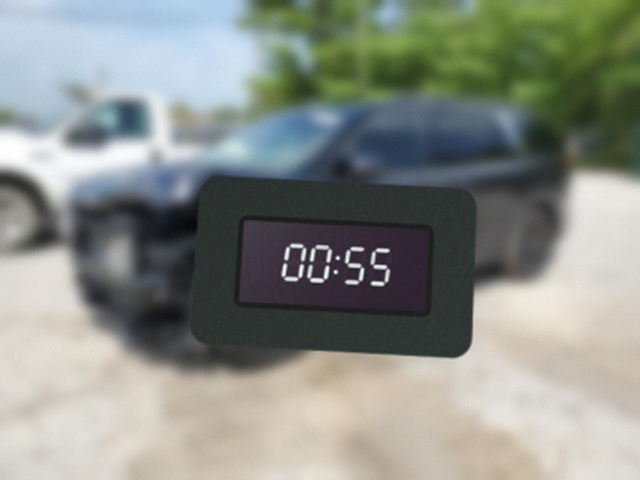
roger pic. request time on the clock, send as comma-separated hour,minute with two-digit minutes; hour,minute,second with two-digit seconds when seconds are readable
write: 0,55
